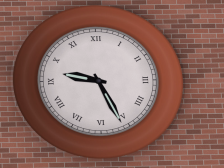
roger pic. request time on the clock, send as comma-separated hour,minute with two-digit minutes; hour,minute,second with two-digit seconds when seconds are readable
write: 9,26
